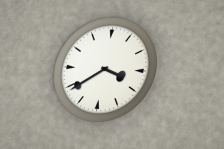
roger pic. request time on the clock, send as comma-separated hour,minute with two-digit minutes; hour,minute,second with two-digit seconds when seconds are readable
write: 3,39
